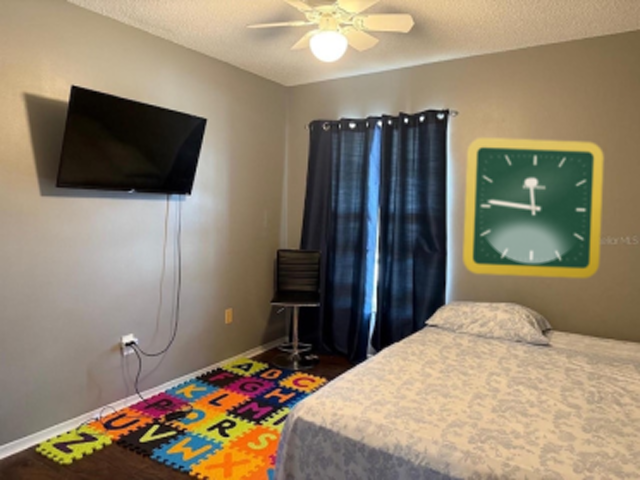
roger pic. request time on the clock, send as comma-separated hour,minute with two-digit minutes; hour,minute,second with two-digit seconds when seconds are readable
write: 11,46
